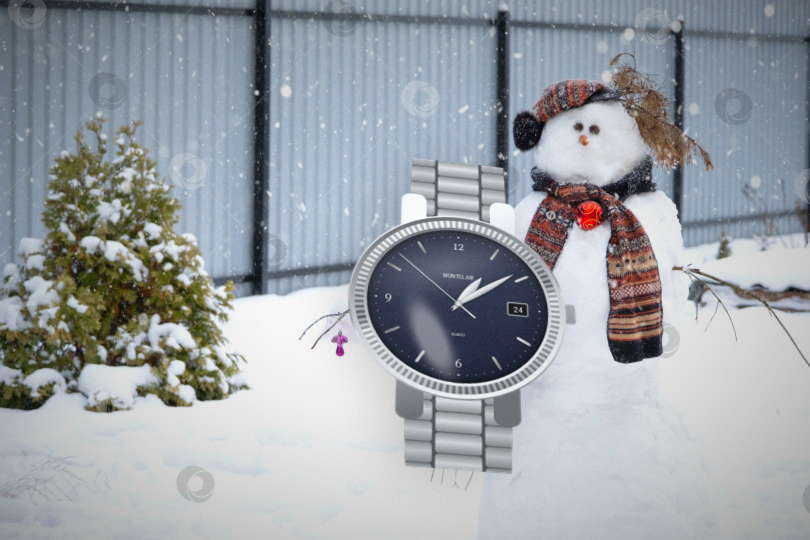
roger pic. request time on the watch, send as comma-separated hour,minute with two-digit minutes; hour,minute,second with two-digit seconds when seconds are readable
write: 1,08,52
